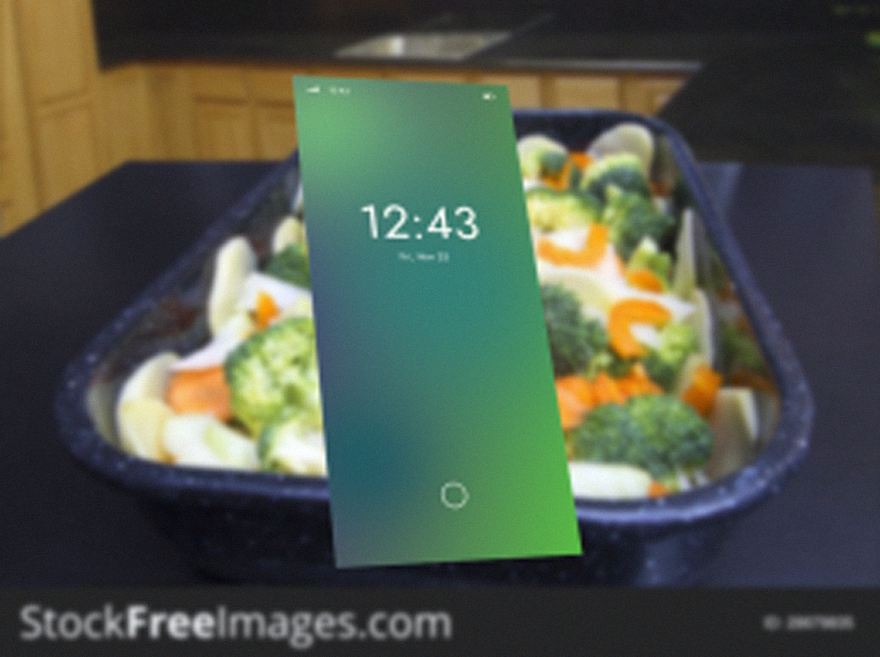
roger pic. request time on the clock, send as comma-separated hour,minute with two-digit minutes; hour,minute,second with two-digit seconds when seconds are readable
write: 12,43
